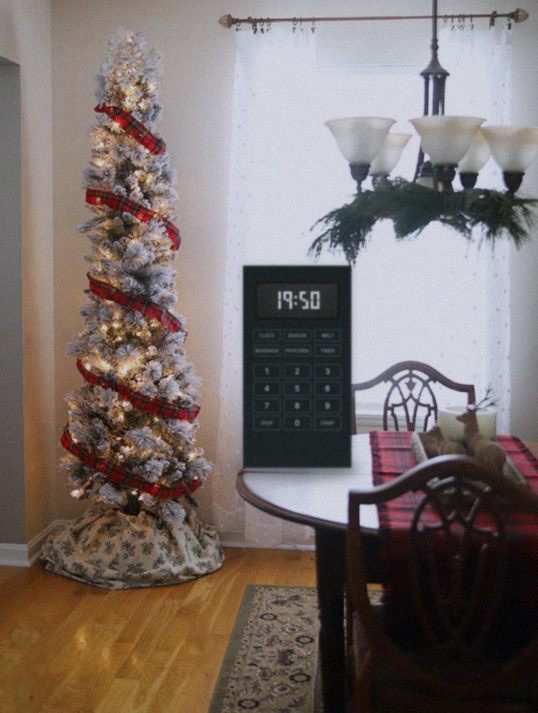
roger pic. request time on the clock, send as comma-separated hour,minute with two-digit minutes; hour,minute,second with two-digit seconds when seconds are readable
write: 19,50
